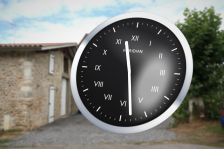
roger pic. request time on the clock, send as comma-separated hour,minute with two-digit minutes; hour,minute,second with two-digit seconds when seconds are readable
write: 11,28
